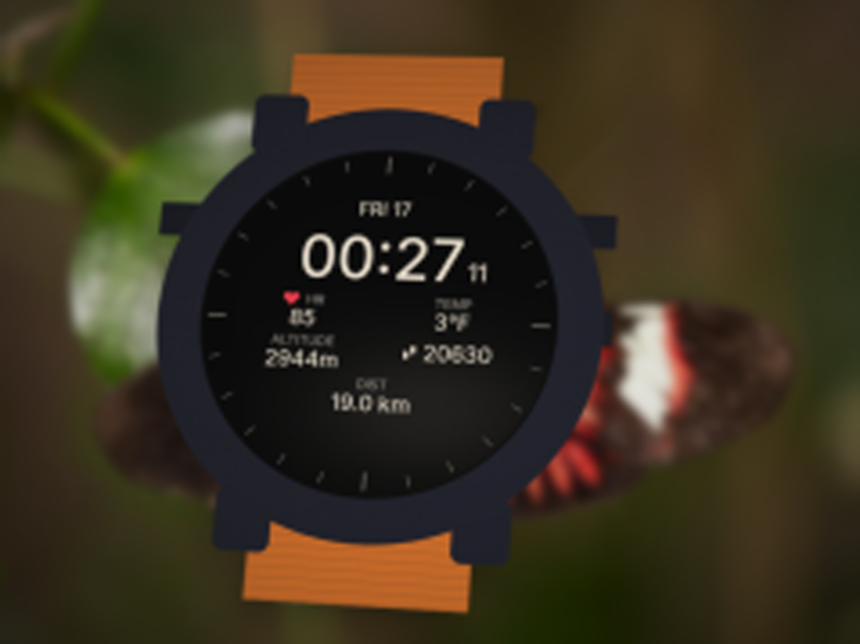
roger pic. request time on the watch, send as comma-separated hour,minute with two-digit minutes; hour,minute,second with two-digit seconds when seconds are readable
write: 0,27
